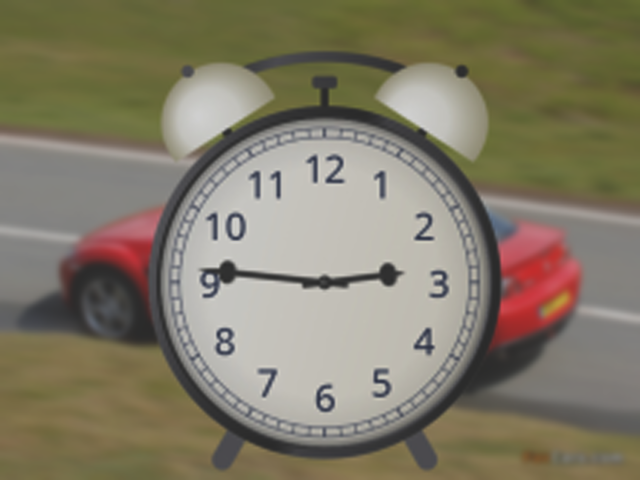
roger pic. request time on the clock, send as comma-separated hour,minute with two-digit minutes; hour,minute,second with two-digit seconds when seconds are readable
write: 2,46
